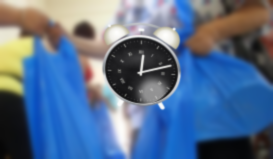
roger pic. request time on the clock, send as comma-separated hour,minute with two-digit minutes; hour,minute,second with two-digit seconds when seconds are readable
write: 12,12
